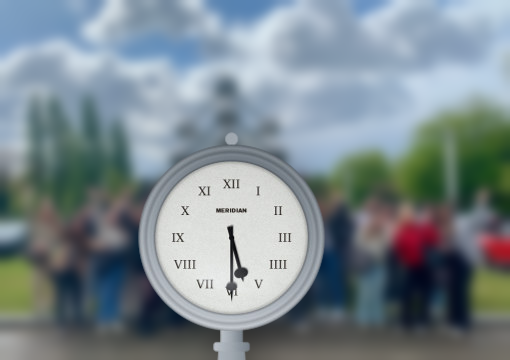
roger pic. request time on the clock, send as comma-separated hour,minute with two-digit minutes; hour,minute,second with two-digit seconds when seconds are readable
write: 5,30
